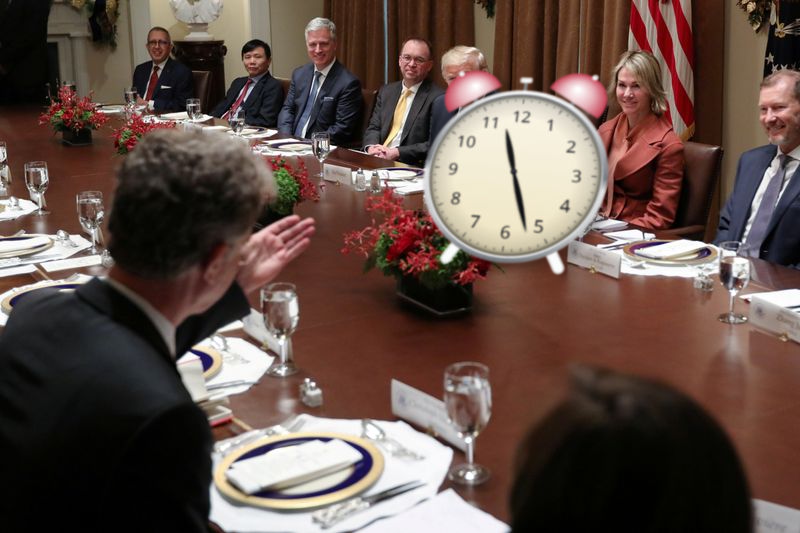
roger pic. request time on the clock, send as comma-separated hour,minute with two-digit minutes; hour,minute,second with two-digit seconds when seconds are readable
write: 11,27
